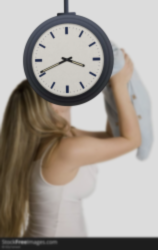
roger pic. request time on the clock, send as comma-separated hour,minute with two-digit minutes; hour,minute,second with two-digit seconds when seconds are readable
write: 3,41
